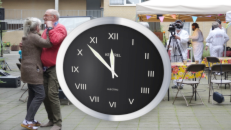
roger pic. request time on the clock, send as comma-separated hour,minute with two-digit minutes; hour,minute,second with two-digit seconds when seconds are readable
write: 11,53
